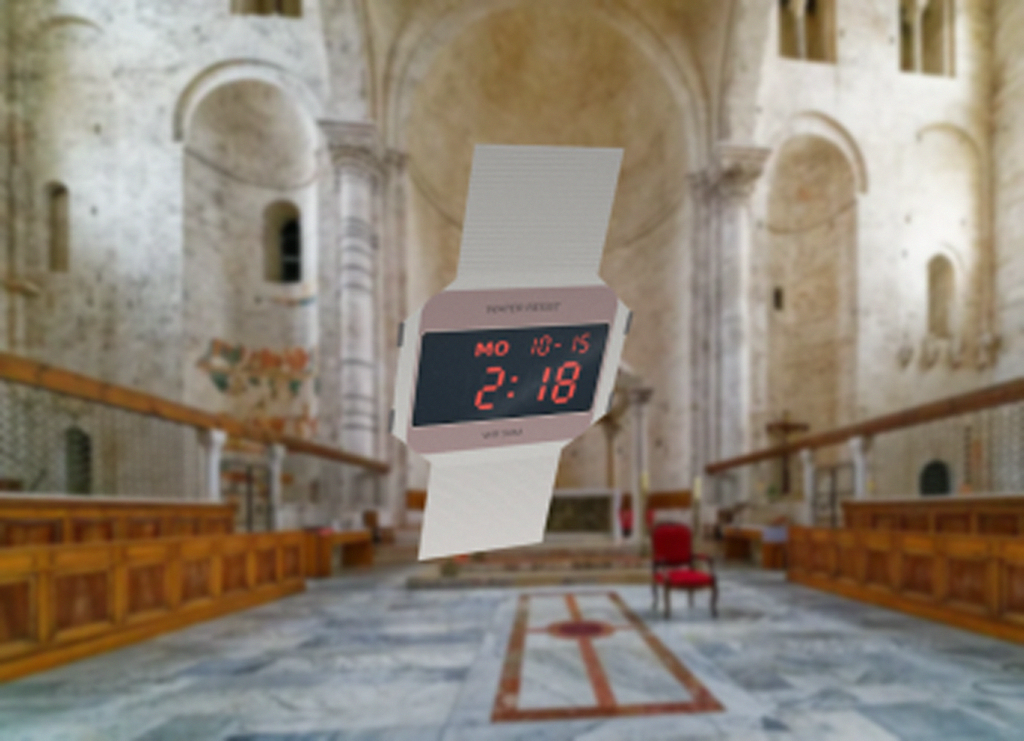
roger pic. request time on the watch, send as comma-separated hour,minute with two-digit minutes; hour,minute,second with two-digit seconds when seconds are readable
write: 2,18
